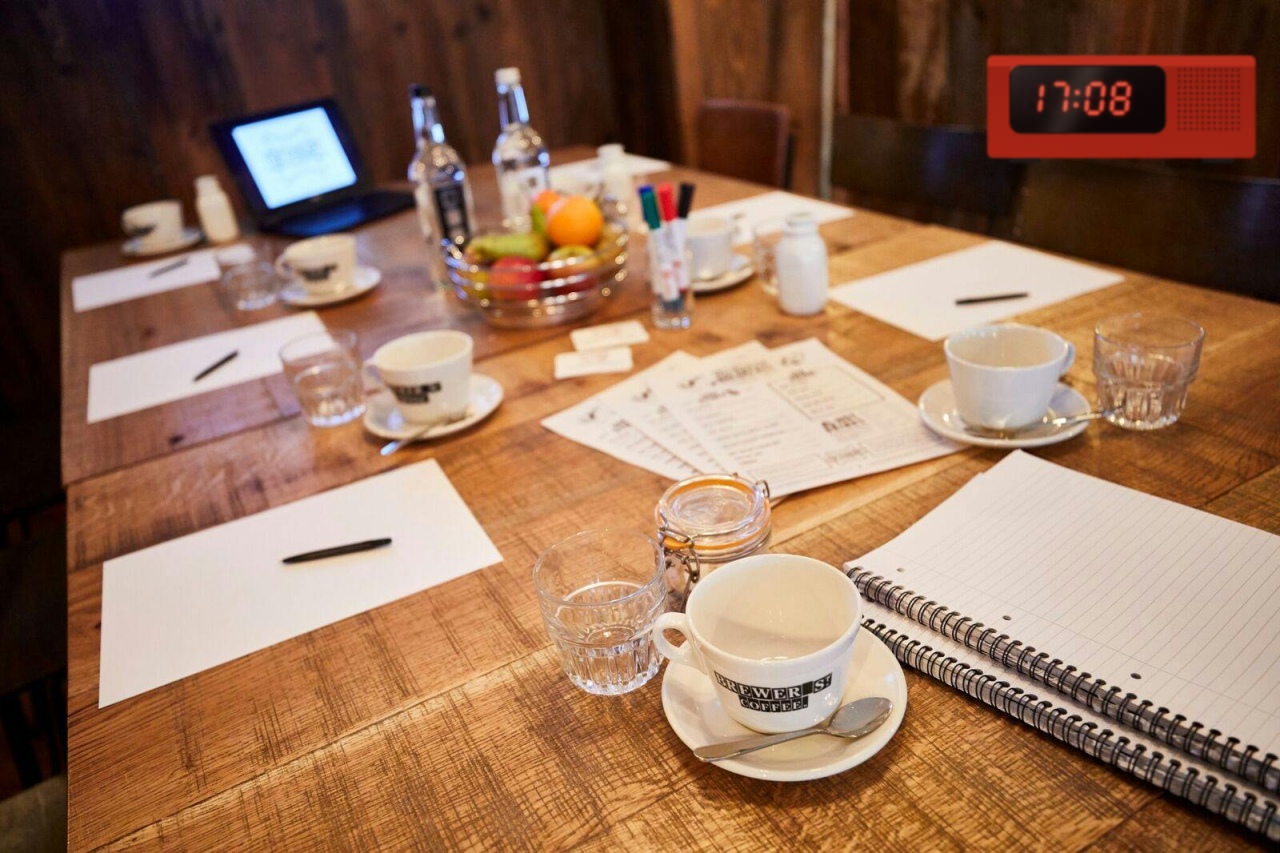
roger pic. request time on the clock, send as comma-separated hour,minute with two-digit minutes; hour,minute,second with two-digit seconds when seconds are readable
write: 17,08
